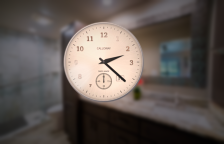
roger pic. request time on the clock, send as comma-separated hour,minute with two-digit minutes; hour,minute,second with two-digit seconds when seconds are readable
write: 2,22
